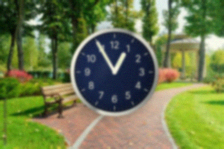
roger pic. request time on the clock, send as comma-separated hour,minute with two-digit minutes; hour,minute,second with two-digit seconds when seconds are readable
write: 12,55
